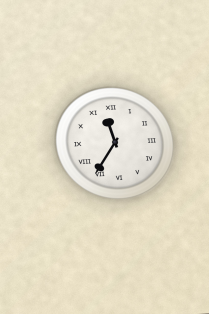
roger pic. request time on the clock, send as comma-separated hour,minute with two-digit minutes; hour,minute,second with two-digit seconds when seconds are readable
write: 11,36
